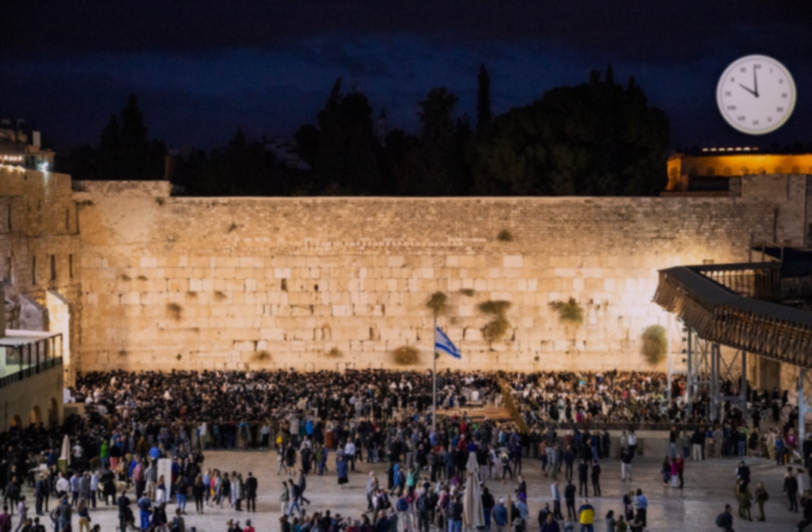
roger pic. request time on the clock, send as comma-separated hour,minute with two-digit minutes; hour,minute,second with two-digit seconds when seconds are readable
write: 9,59
